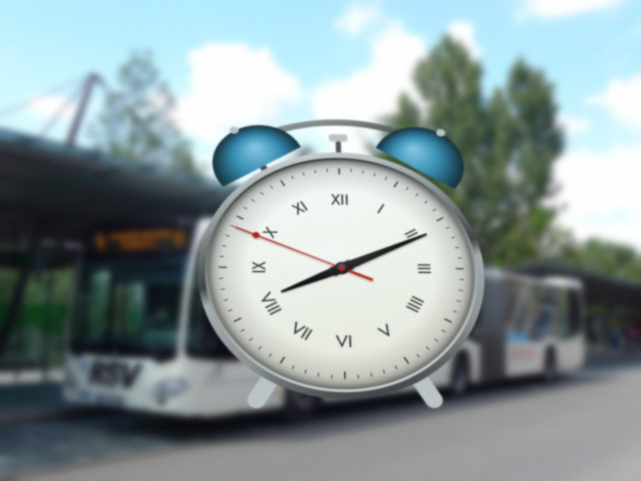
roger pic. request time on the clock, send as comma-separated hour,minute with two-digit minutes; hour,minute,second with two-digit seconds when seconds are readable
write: 8,10,49
